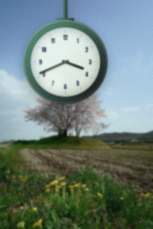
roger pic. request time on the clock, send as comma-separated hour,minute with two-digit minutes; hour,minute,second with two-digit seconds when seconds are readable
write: 3,41
